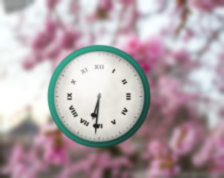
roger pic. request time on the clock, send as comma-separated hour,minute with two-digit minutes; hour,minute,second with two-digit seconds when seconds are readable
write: 6,31
